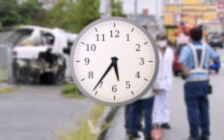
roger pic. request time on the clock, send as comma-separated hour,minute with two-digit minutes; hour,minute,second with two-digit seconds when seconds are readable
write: 5,36
